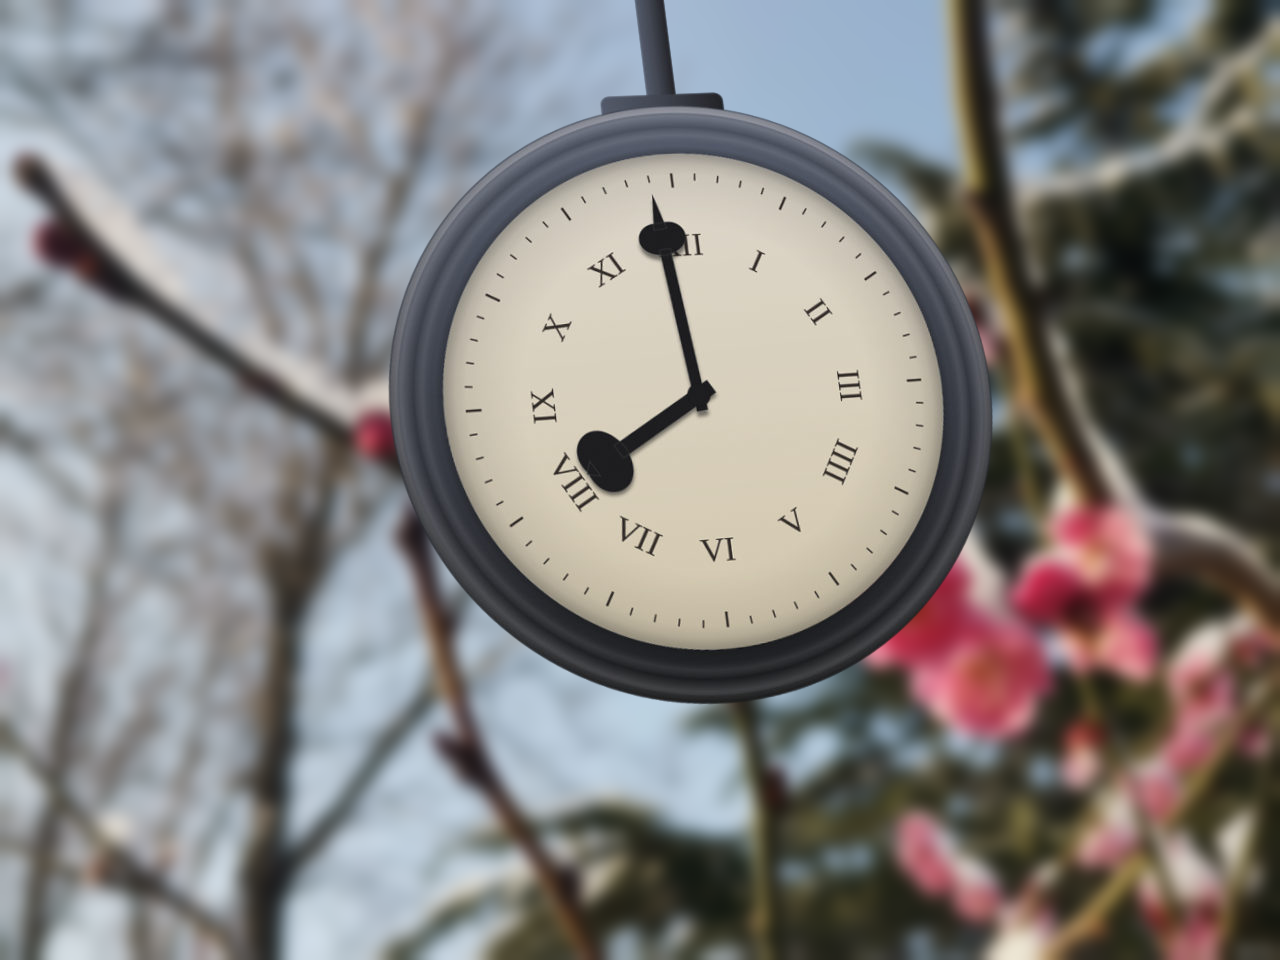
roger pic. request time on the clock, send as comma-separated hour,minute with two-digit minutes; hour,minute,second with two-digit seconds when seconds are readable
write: 7,59
